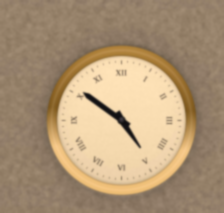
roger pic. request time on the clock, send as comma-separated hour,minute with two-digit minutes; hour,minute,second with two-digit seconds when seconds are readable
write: 4,51
